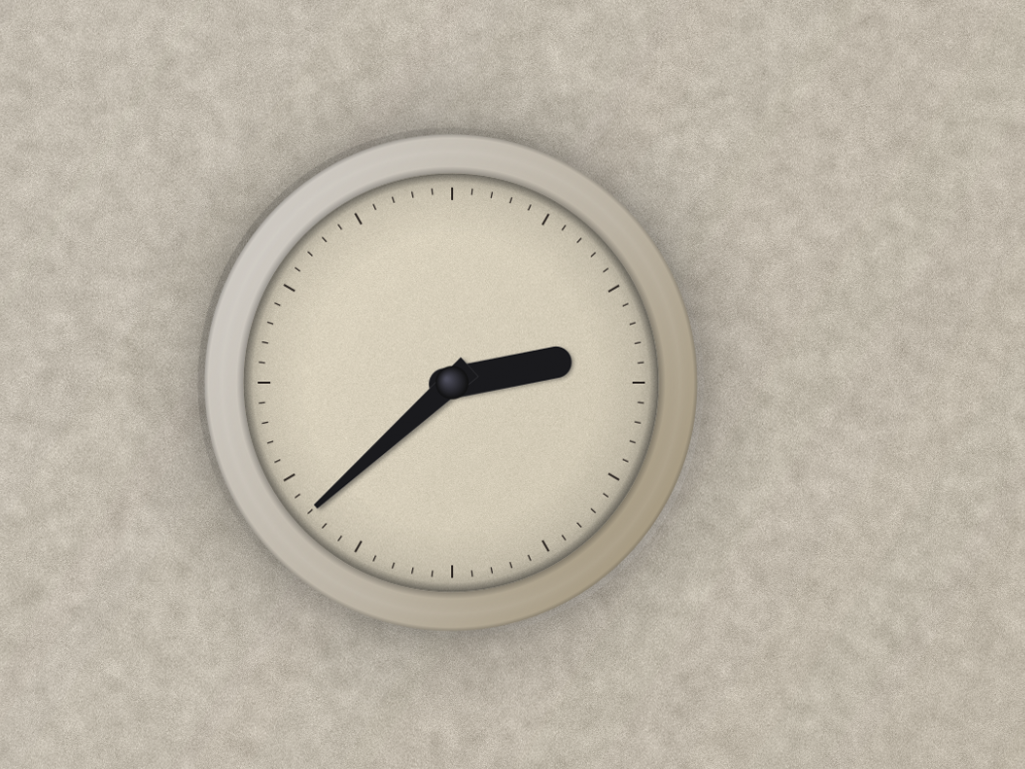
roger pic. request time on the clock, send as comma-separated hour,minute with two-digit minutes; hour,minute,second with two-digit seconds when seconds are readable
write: 2,38
